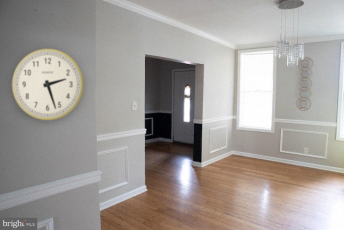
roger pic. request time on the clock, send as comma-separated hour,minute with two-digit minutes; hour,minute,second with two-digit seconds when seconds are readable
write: 2,27
